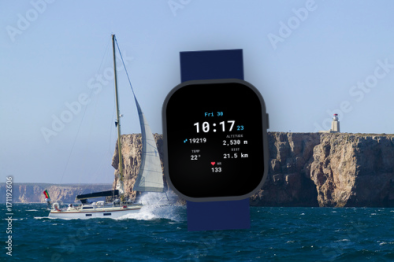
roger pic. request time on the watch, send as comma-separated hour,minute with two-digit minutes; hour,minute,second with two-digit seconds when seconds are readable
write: 10,17
